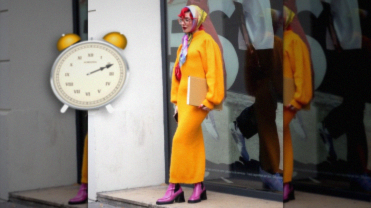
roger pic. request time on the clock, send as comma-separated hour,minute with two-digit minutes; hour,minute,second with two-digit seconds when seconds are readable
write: 2,11
